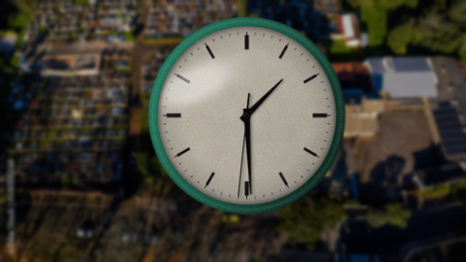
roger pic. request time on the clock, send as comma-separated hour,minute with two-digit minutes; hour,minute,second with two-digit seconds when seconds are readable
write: 1,29,31
